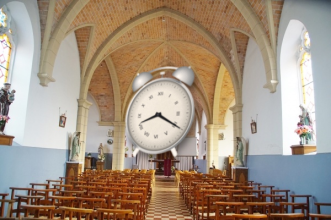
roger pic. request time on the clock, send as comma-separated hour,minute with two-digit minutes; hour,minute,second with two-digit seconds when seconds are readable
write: 8,20
